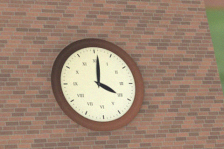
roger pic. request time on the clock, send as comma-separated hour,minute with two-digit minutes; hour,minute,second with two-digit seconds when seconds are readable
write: 4,01
